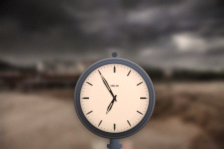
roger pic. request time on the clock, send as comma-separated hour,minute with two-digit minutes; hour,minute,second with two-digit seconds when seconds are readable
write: 6,55
